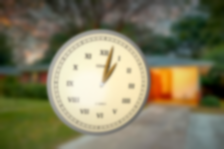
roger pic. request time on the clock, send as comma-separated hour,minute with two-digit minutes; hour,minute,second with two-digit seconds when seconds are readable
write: 1,02
